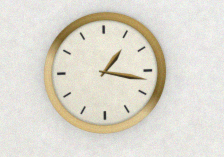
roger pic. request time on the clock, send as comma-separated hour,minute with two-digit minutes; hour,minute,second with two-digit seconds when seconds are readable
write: 1,17
